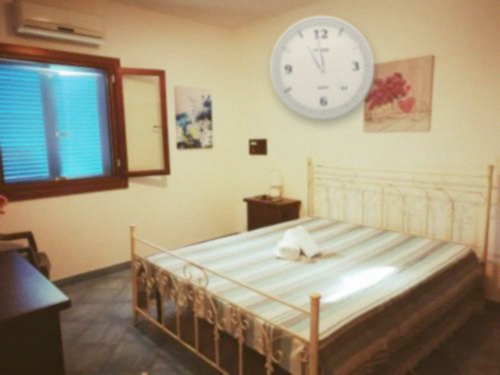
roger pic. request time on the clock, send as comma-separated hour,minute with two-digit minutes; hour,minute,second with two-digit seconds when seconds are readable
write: 10,59
